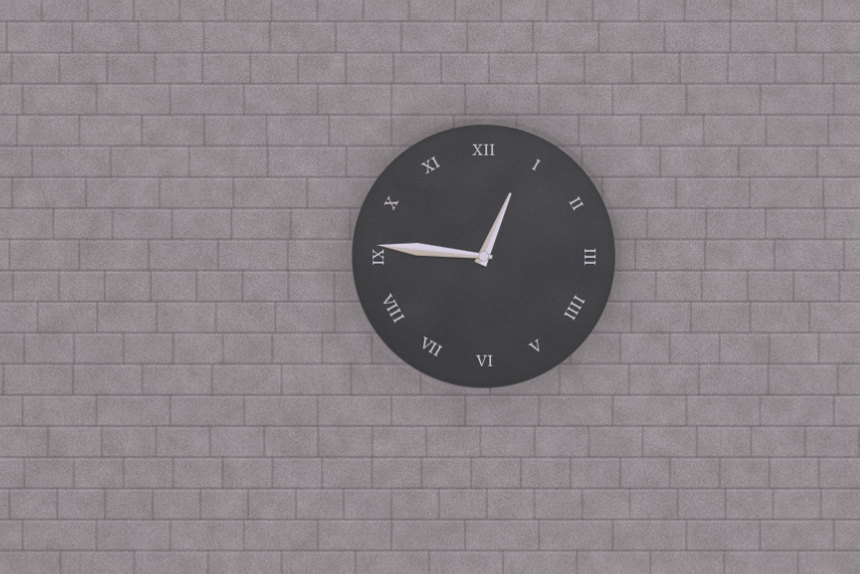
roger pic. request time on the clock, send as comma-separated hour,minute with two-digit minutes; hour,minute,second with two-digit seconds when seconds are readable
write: 12,46
